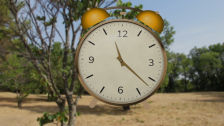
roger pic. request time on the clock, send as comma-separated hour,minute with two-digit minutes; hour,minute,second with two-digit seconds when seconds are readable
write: 11,22
